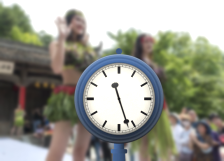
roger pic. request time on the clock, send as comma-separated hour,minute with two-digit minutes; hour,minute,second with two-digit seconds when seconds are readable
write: 11,27
